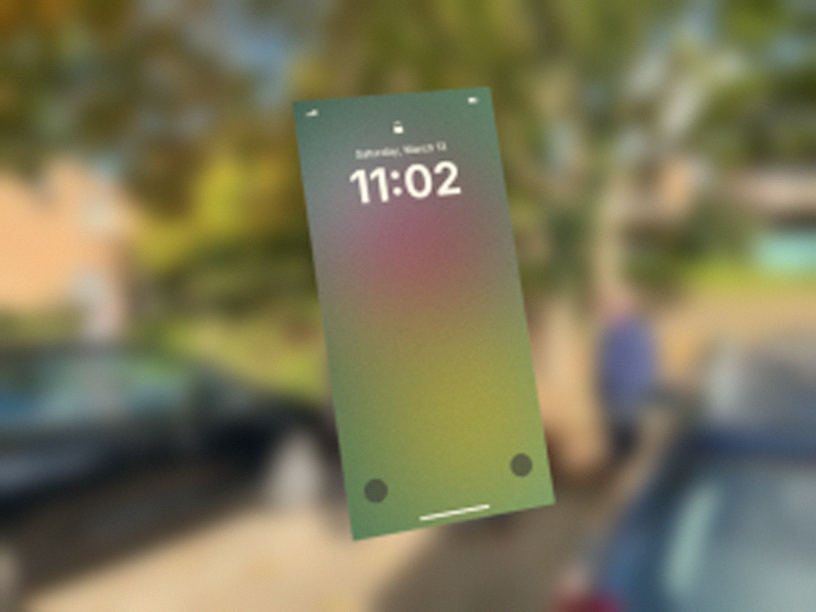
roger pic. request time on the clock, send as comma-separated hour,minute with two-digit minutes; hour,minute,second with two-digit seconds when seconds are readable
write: 11,02
